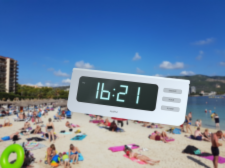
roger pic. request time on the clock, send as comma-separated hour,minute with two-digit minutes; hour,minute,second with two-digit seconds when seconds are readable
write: 16,21
